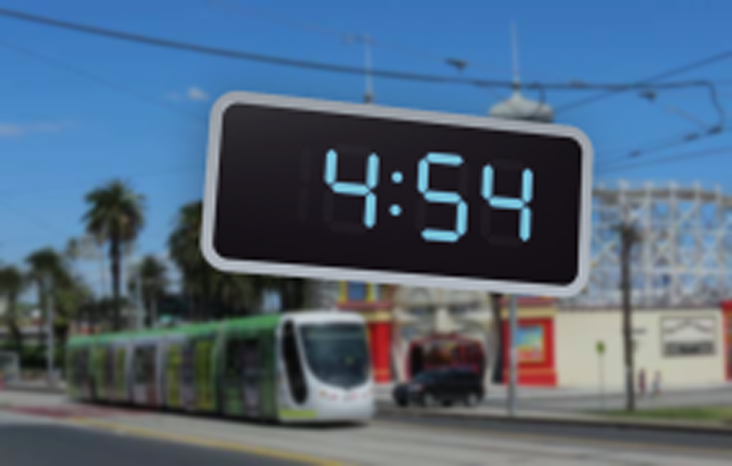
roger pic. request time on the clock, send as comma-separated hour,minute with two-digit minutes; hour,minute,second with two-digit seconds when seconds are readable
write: 4,54
